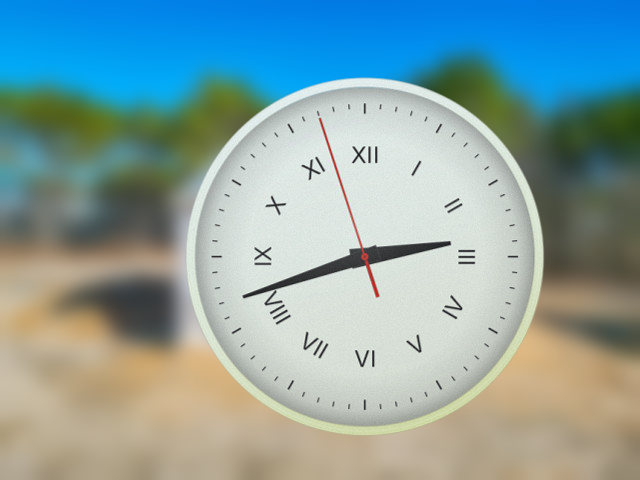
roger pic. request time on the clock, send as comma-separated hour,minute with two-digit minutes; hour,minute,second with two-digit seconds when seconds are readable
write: 2,41,57
